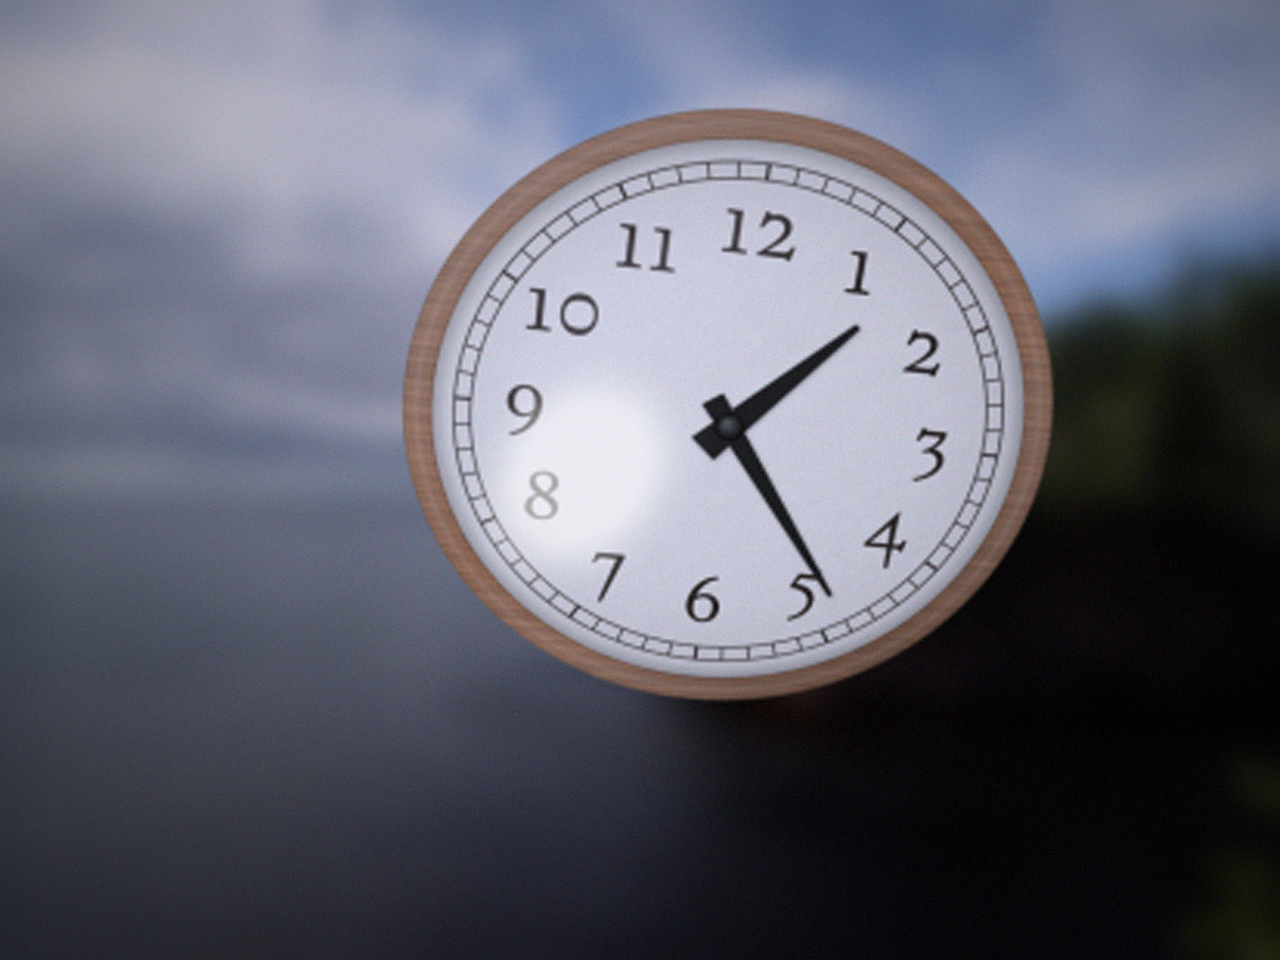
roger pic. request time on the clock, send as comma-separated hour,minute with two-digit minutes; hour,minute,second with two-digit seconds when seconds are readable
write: 1,24
